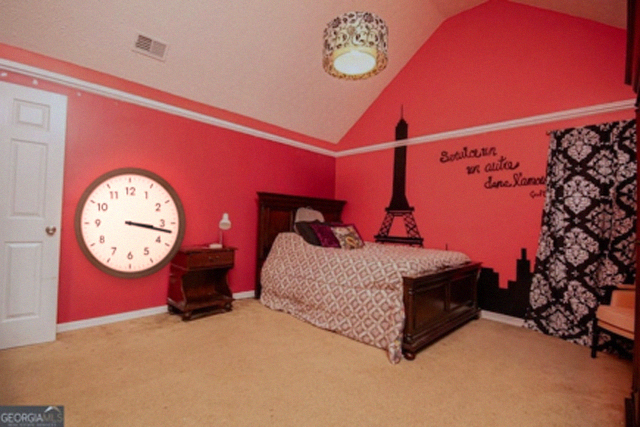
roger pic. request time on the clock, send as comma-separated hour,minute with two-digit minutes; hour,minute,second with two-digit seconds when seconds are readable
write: 3,17
